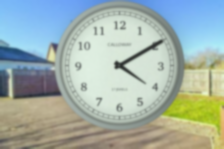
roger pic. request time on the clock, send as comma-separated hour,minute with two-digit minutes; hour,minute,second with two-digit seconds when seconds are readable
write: 4,10
